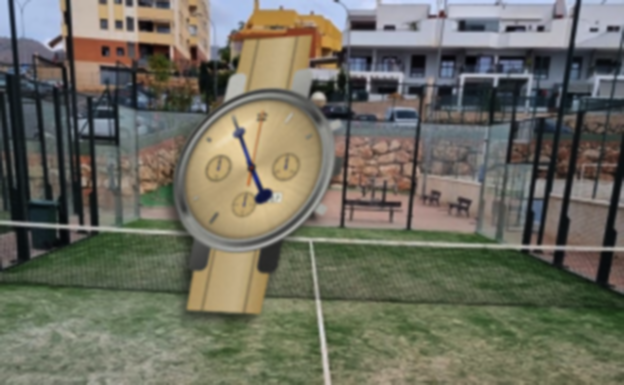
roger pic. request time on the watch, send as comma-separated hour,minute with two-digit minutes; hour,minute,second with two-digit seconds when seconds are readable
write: 4,55
